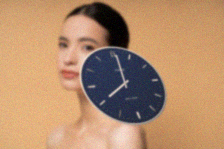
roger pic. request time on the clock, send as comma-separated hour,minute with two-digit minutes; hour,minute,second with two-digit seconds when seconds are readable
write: 8,01
